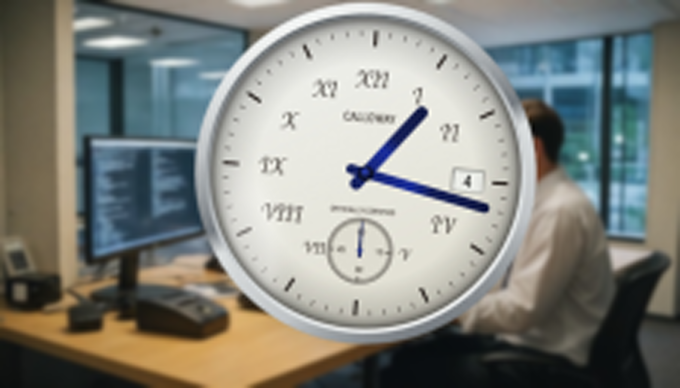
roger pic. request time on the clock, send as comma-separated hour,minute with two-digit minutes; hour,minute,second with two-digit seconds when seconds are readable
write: 1,17
